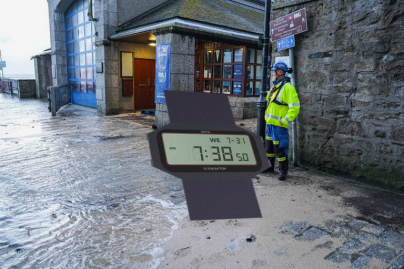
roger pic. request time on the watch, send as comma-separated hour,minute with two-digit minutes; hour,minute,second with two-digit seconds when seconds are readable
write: 7,38,50
